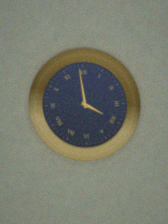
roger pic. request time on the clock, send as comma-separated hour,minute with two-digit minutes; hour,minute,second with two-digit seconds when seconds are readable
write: 3,59
